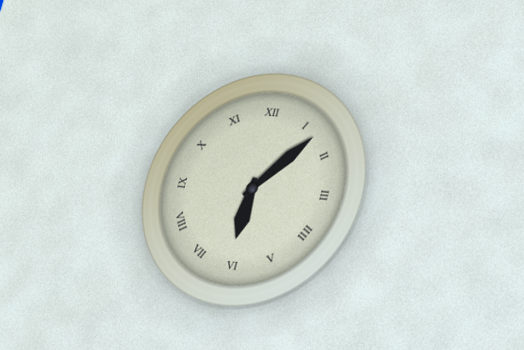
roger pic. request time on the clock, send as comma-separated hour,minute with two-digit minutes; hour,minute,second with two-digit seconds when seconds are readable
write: 6,07
